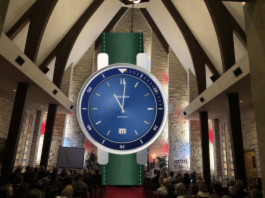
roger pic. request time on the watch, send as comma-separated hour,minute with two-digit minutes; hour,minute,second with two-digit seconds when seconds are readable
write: 11,01
